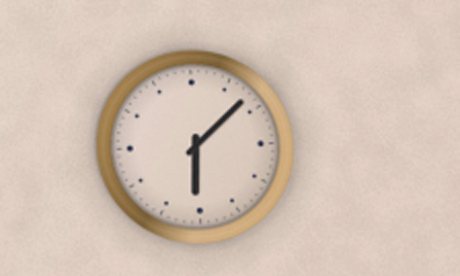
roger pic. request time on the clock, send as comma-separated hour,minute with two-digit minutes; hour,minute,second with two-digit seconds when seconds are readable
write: 6,08
